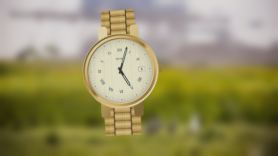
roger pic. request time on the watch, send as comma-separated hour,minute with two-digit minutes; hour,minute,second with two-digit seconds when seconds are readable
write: 5,03
